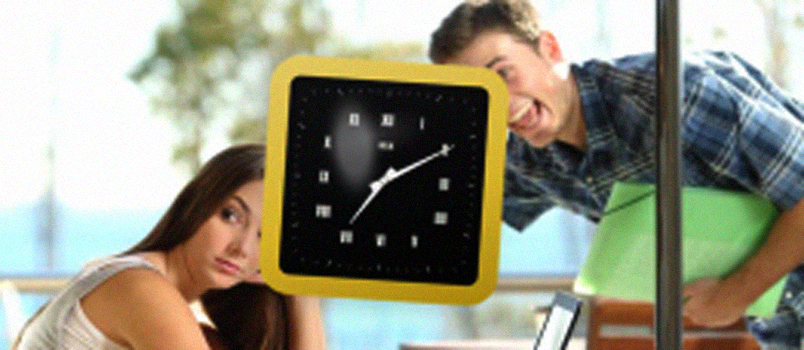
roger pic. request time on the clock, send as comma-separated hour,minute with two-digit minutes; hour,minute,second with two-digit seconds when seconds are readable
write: 7,10
